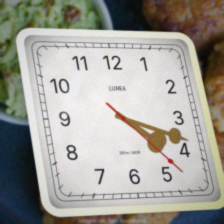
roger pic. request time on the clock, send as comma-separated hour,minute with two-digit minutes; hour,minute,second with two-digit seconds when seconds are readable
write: 4,18,23
